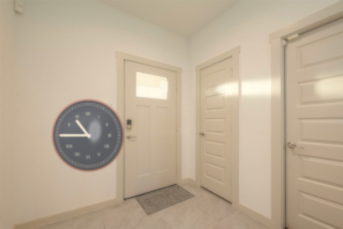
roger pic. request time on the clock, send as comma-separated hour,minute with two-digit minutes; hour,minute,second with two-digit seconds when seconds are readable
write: 10,45
